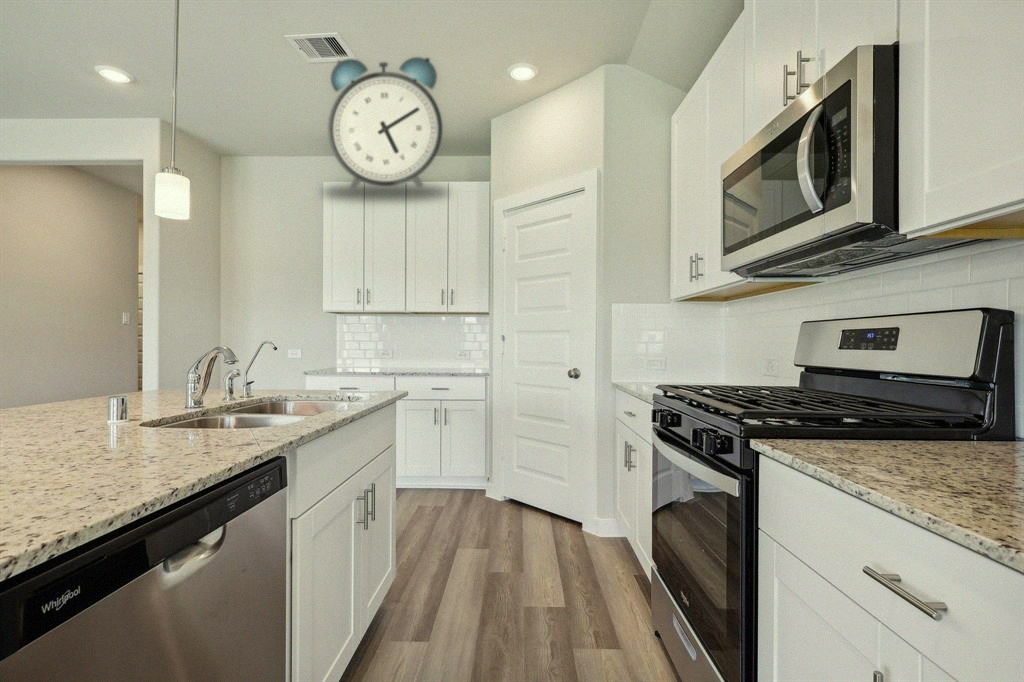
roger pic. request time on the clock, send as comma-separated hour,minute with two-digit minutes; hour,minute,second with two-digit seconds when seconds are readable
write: 5,10
